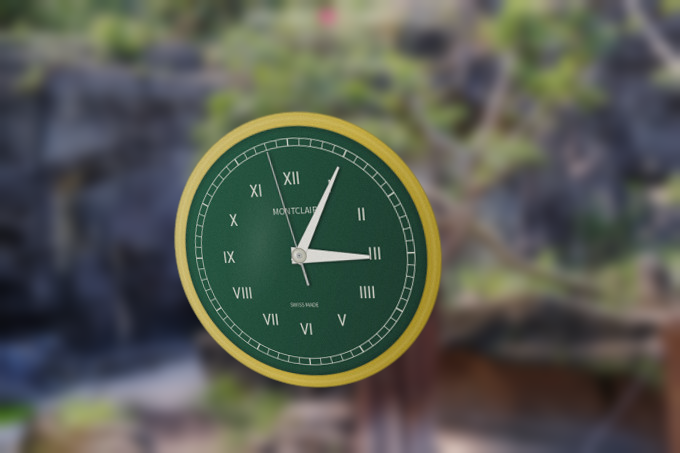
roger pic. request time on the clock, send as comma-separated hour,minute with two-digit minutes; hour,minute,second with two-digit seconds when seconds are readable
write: 3,04,58
